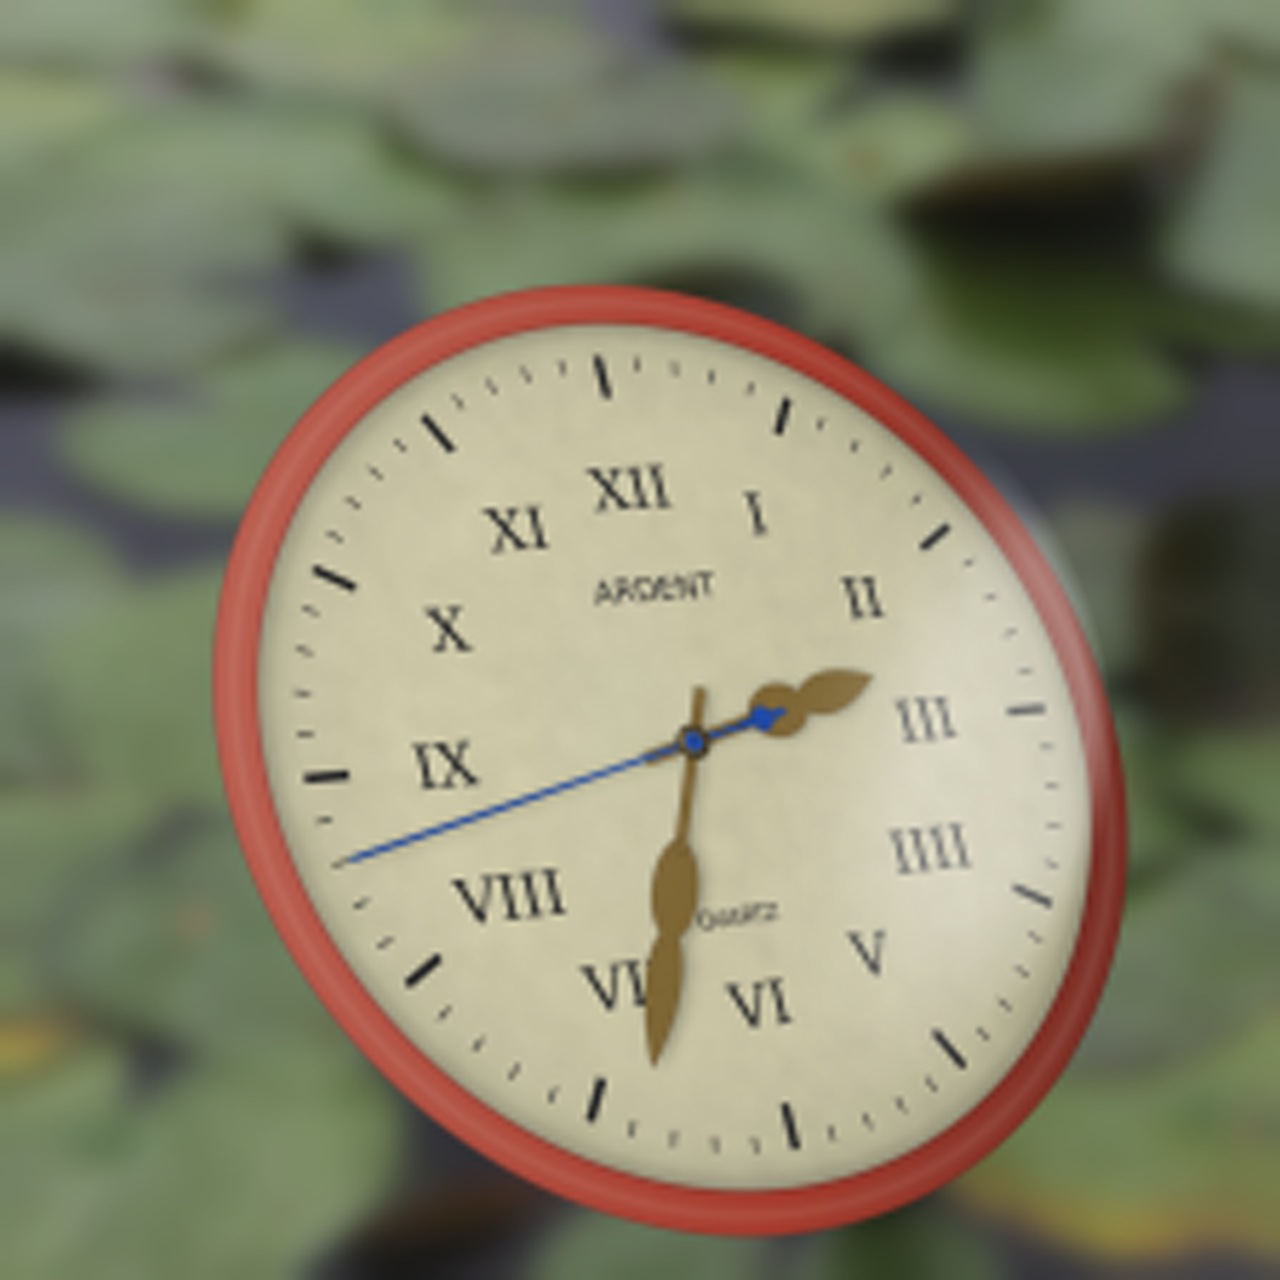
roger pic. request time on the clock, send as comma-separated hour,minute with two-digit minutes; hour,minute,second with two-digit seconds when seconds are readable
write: 2,33,43
